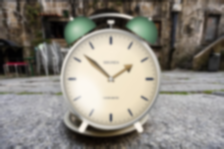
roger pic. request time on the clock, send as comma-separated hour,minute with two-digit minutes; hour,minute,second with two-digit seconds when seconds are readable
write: 1,52
